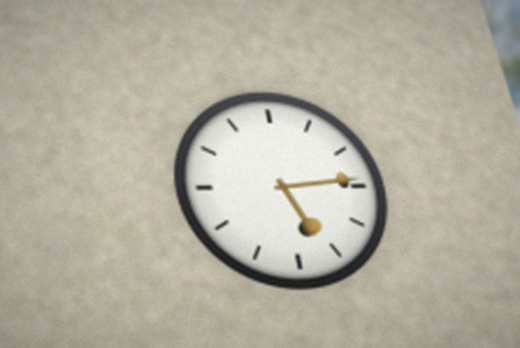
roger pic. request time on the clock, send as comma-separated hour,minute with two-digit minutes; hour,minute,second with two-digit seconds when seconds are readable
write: 5,14
